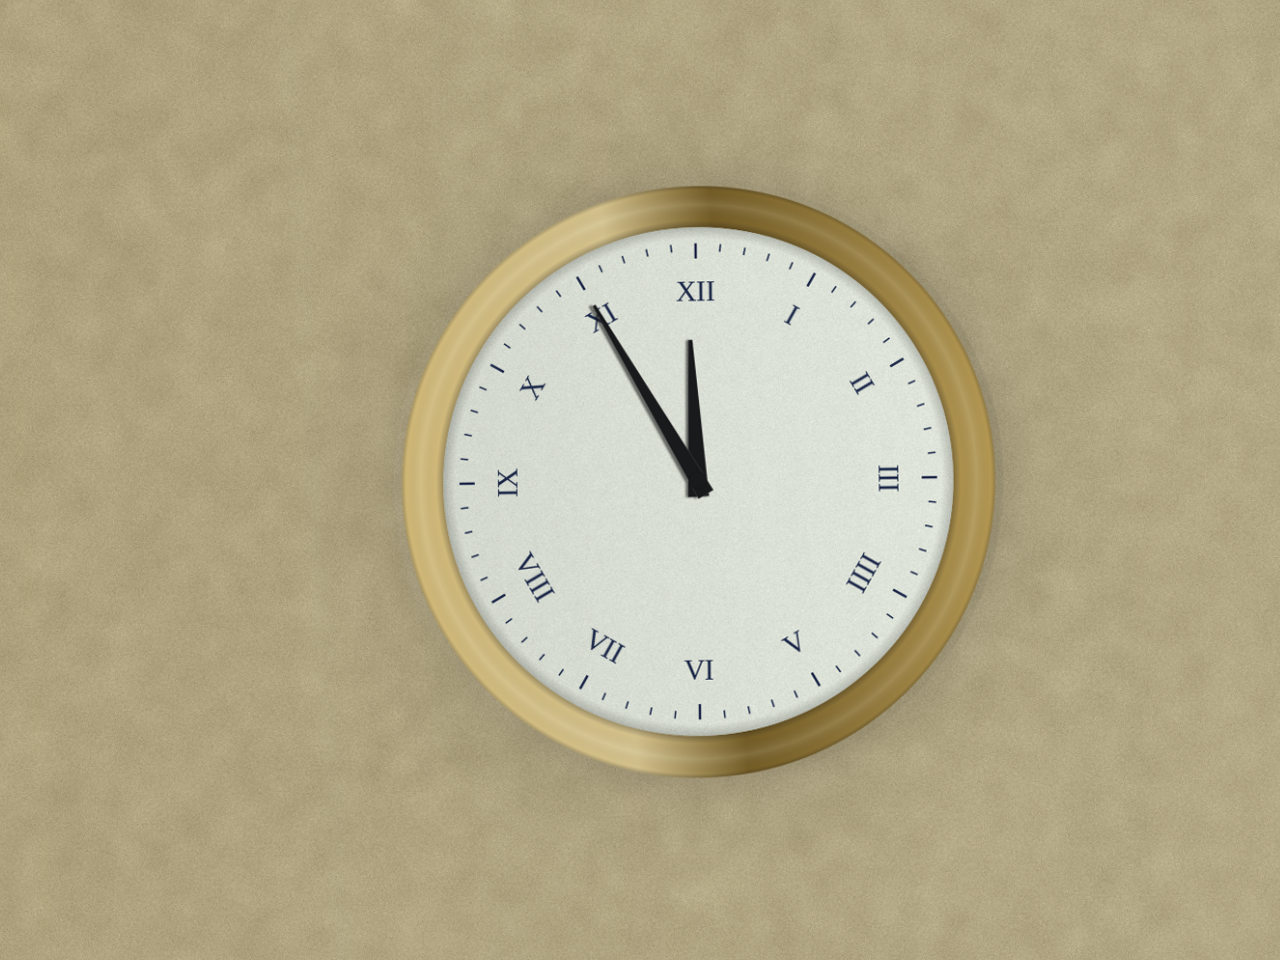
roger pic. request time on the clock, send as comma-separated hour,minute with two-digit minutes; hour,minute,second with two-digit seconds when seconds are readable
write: 11,55
